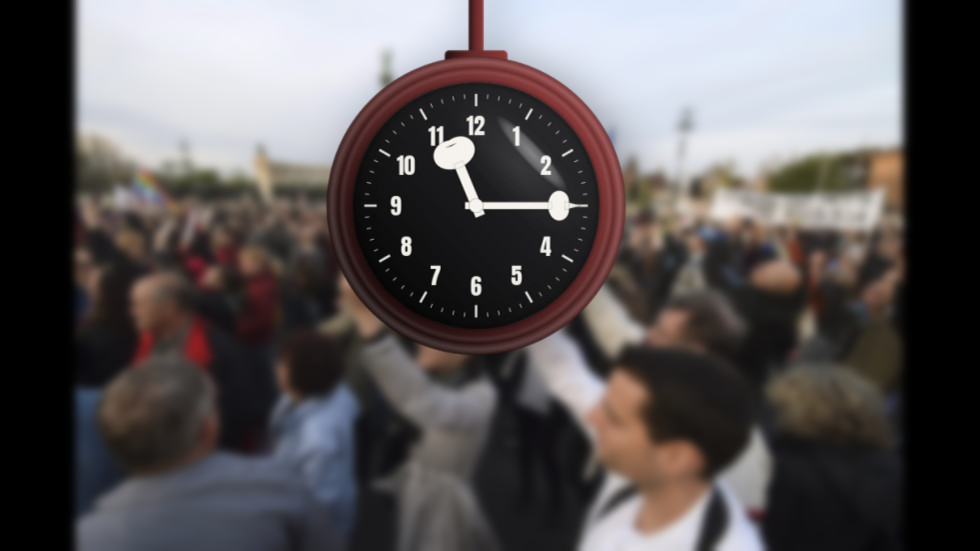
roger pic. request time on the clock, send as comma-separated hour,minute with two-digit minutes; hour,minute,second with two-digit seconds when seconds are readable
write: 11,15
